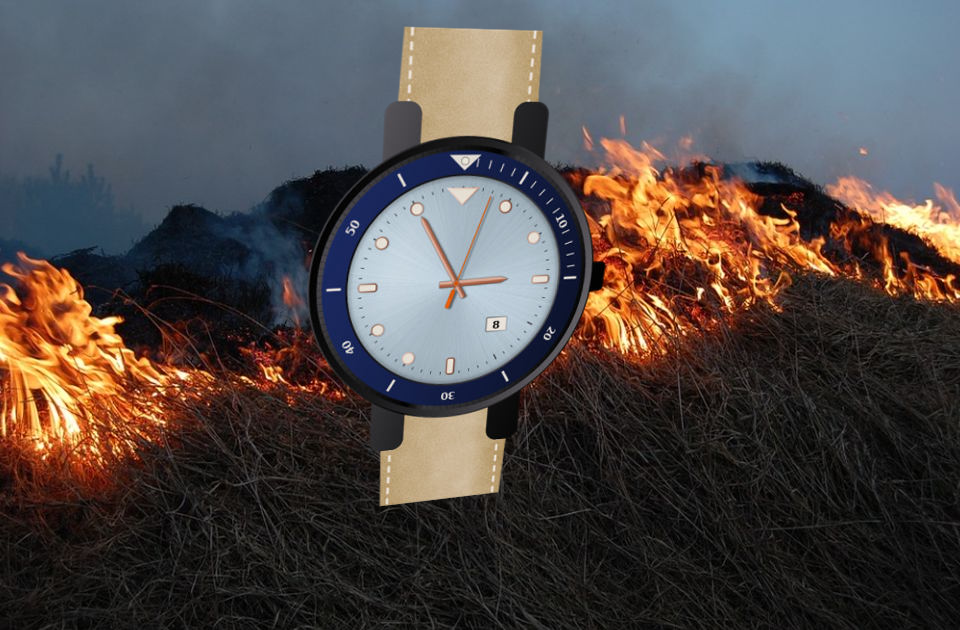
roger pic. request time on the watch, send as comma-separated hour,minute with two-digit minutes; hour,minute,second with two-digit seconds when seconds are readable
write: 2,55,03
